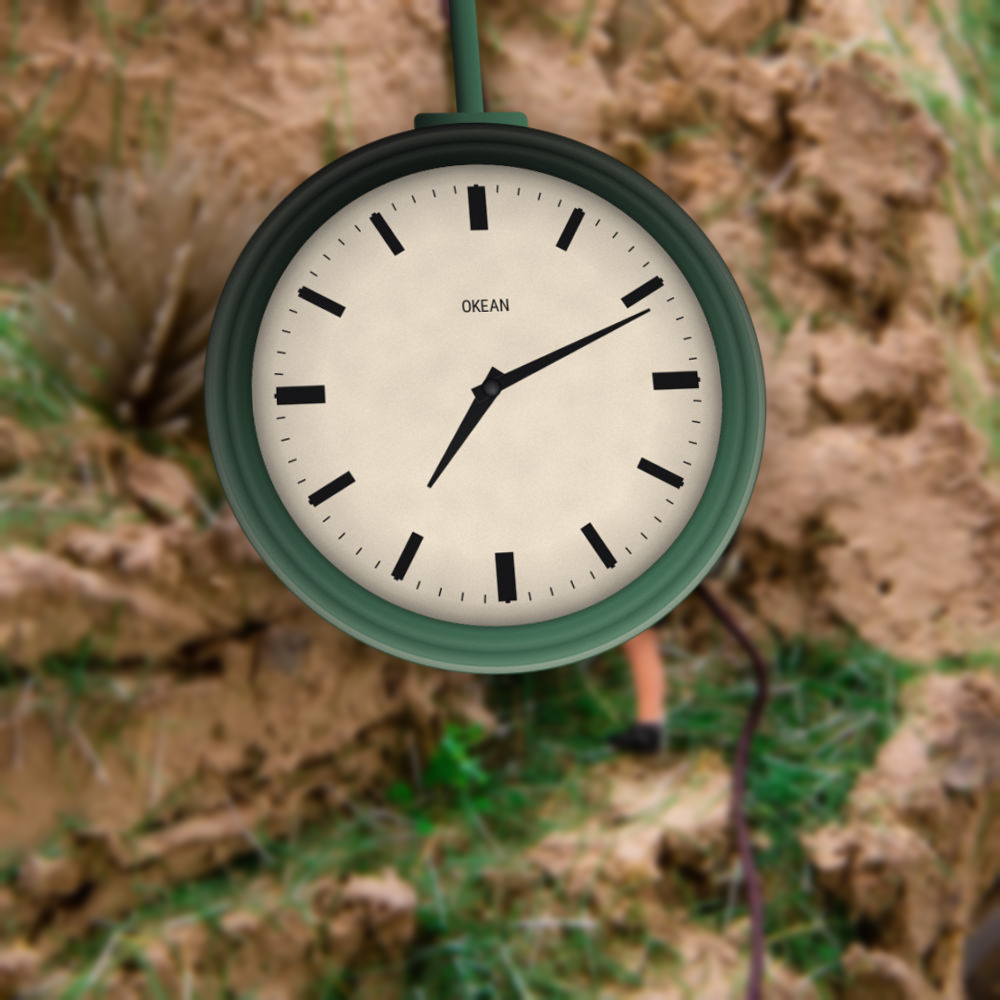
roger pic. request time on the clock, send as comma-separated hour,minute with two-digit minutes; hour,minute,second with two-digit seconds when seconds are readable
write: 7,11
